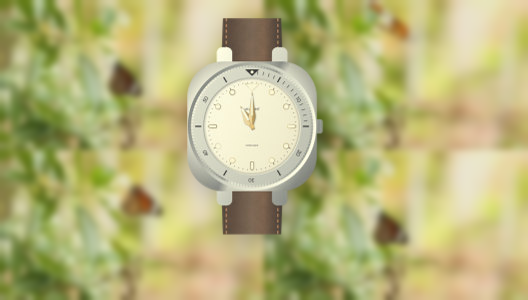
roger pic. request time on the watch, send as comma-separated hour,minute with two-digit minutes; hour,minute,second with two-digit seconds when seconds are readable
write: 11,00
